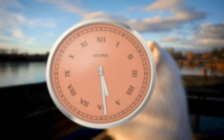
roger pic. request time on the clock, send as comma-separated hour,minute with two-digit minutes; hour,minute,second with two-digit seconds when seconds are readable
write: 5,29
